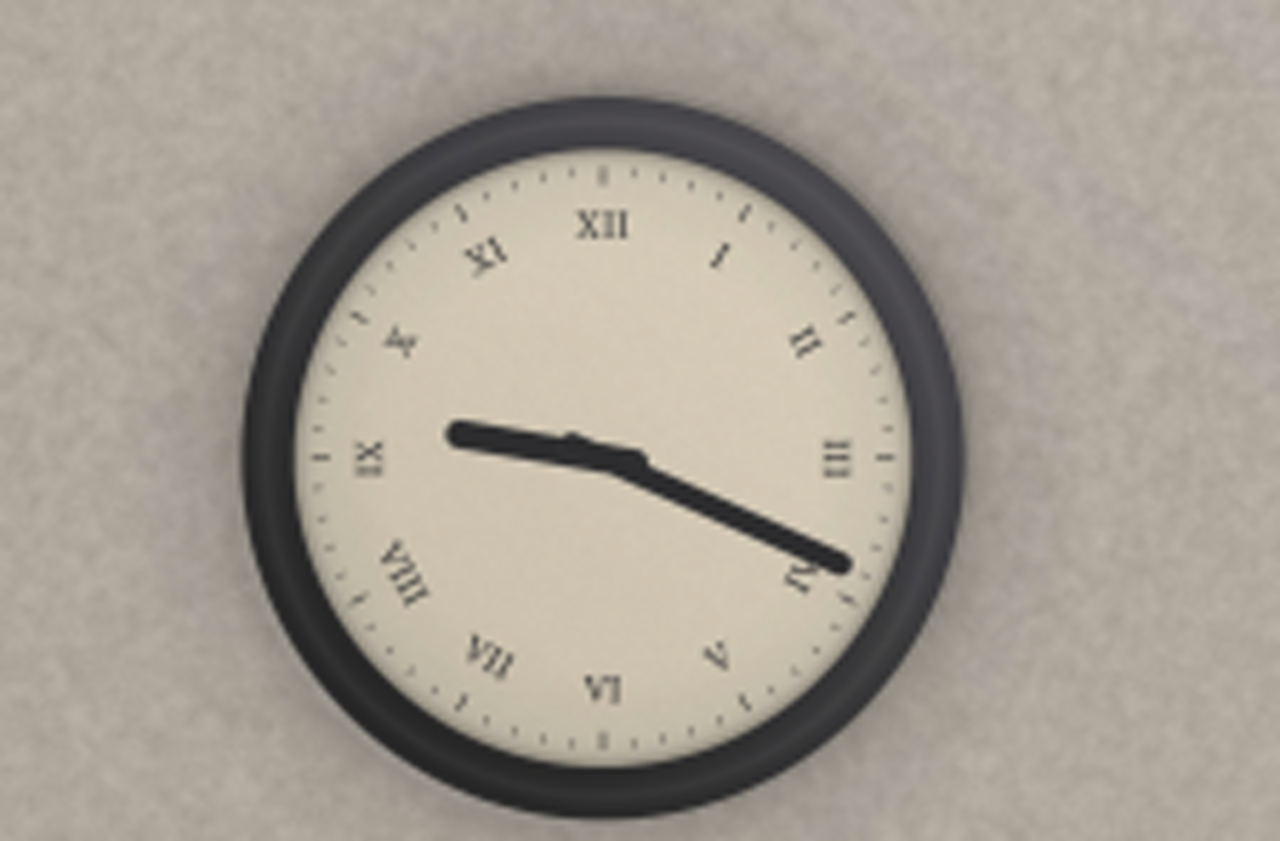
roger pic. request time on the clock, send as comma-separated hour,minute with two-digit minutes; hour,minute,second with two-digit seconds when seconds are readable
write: 9,19
